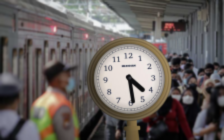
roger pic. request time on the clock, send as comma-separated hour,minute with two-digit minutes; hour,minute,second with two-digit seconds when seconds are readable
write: 4,29
